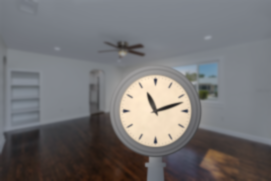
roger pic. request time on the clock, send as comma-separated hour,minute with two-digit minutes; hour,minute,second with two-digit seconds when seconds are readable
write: 11,12
